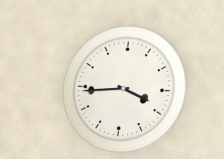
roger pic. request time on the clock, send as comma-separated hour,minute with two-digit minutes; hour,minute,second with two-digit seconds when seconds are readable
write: 3,44
